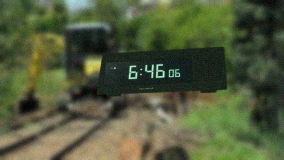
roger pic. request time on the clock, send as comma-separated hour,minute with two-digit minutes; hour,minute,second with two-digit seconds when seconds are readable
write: 6,46,06
